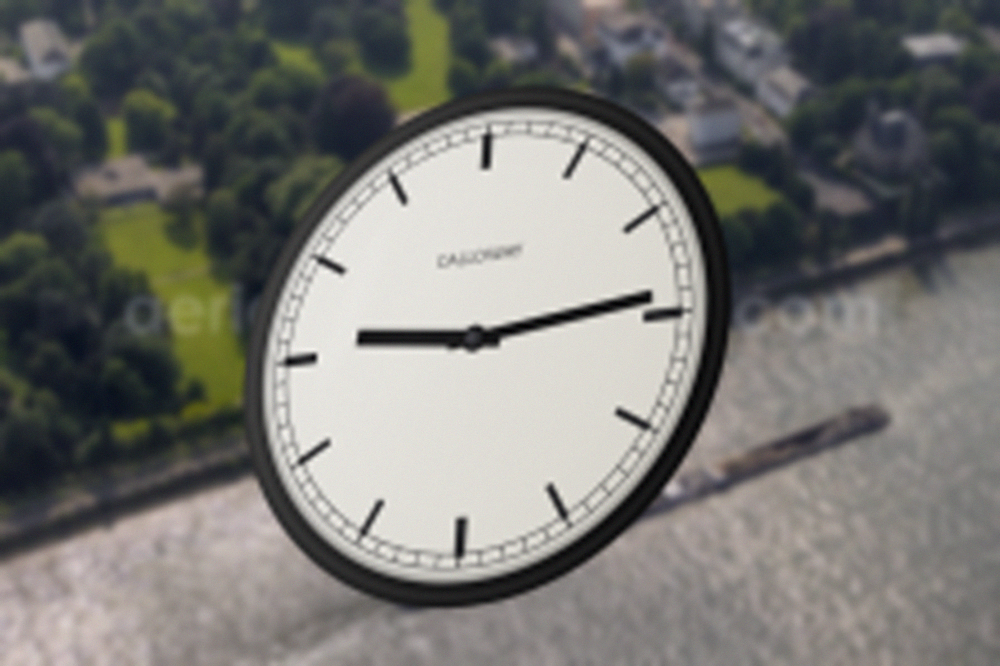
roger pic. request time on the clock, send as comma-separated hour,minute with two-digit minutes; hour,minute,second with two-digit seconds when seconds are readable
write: 9,14
